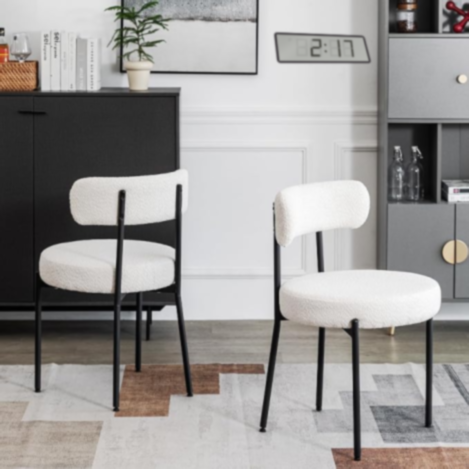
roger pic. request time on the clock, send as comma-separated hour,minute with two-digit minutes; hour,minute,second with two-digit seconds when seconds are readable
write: 2,17
